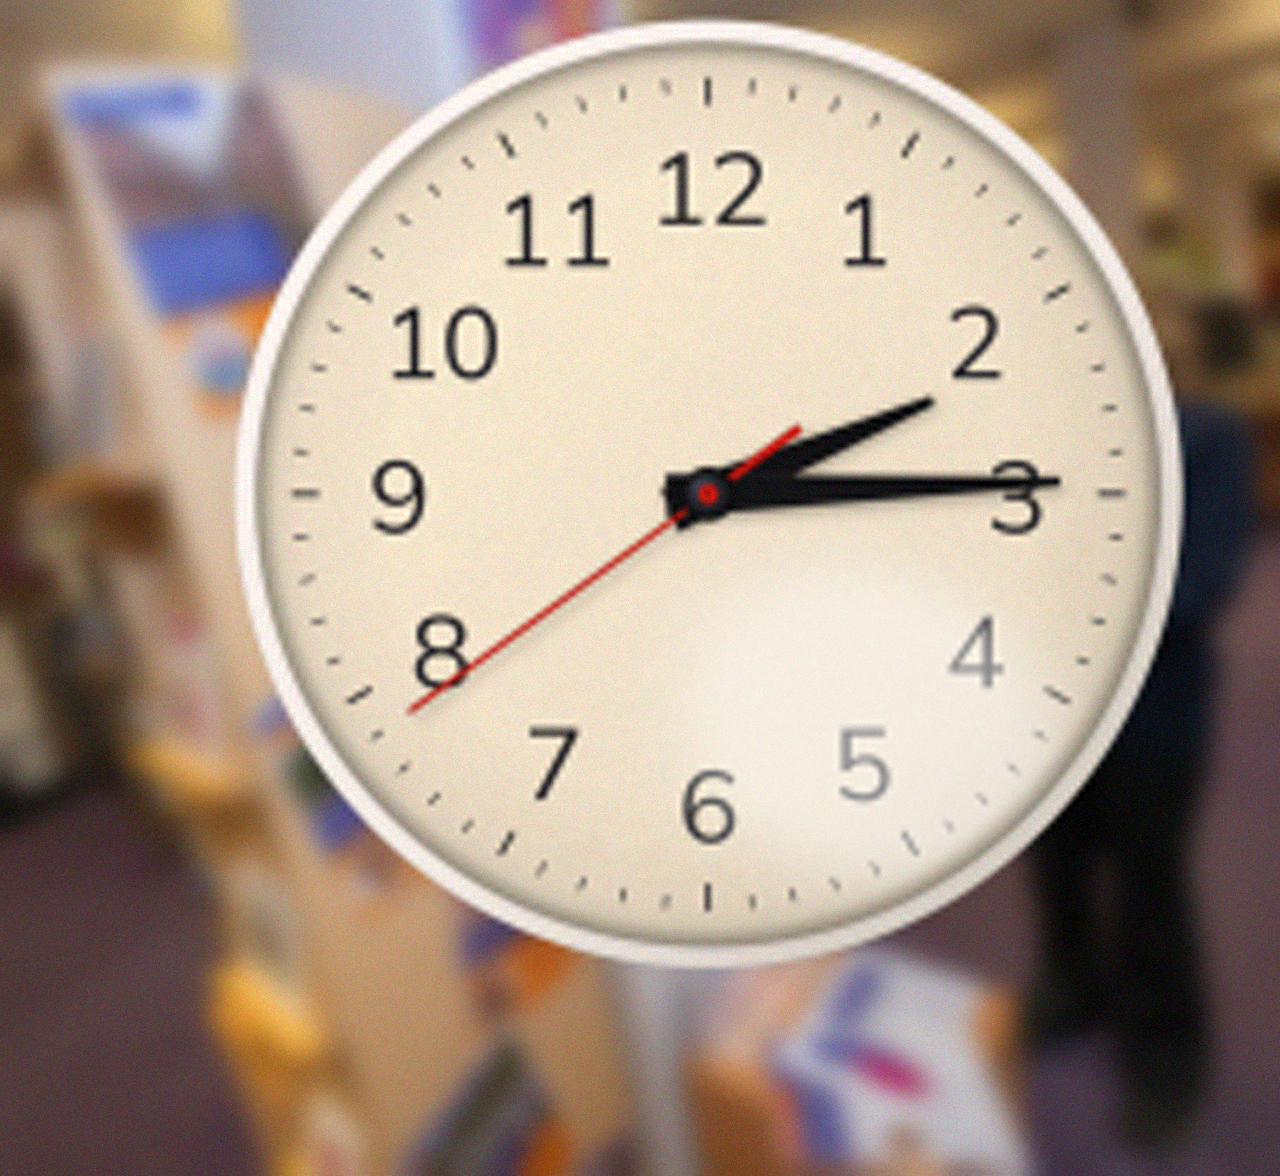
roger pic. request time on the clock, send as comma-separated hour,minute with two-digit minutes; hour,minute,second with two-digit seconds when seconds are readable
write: 2,14,39
